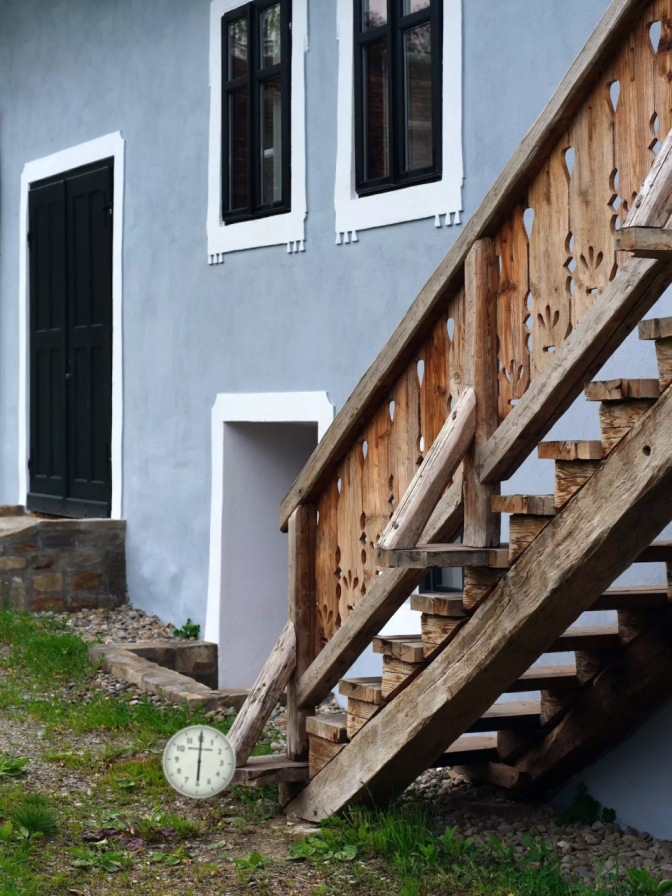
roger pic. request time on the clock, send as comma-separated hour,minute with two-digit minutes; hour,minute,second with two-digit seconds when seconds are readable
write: 6,00
